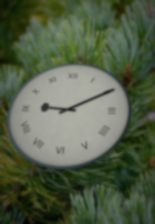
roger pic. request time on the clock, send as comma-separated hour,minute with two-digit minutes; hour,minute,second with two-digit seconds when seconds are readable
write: 9,10
